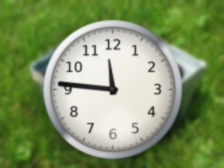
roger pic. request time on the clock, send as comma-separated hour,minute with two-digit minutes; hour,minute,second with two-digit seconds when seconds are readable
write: 11,46
